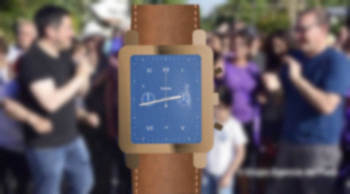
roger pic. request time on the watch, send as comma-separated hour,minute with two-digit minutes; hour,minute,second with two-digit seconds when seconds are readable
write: 2,43
